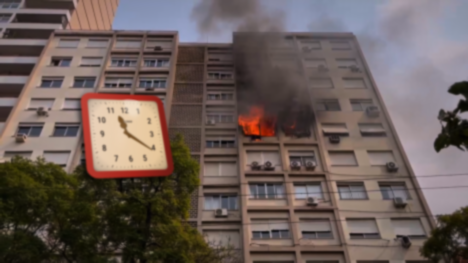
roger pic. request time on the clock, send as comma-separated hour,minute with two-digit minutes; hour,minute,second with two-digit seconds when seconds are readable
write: 11,21
